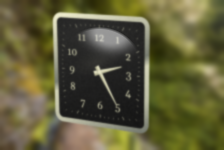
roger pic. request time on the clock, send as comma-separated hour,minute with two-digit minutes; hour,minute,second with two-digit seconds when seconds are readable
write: 2,25
